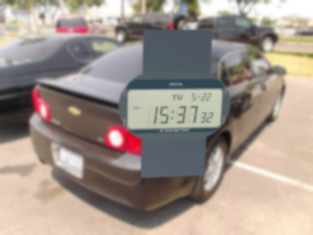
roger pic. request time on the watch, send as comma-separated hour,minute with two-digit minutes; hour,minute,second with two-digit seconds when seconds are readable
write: 15,37,32
